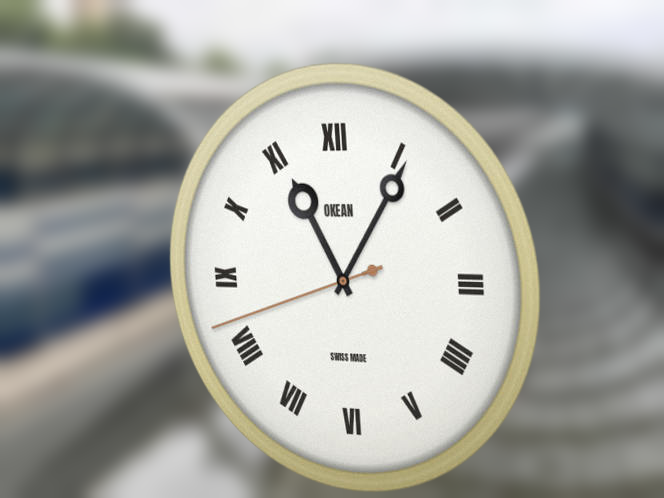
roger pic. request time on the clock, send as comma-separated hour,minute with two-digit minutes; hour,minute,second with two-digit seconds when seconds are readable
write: 11,05,42
